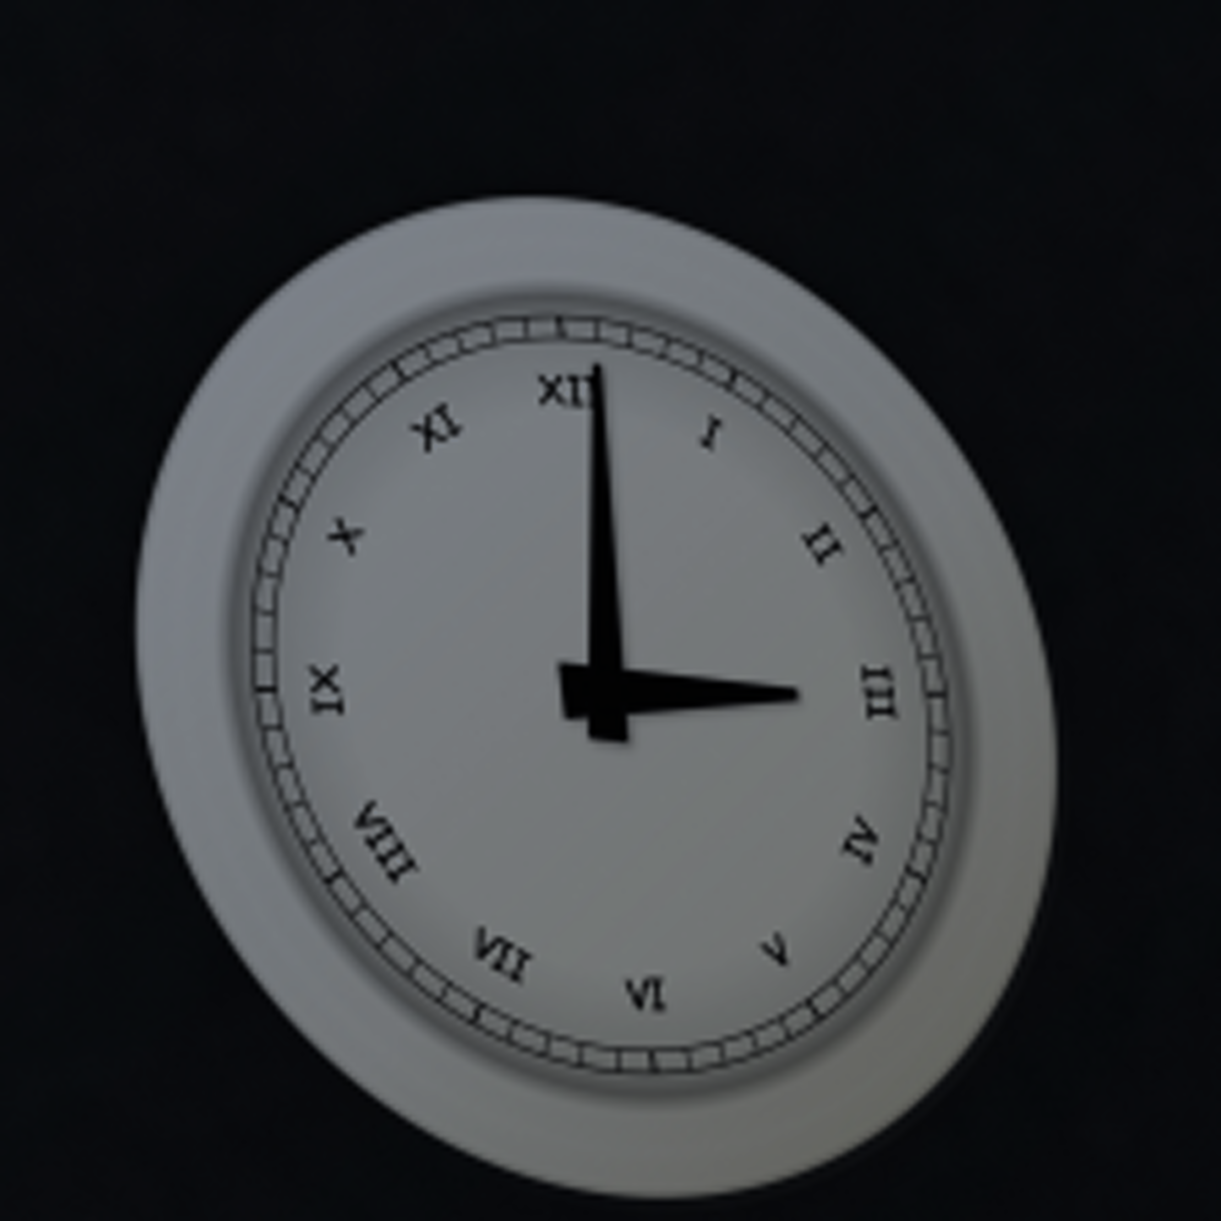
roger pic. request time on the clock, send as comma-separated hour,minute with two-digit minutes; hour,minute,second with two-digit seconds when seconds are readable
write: 3,01
